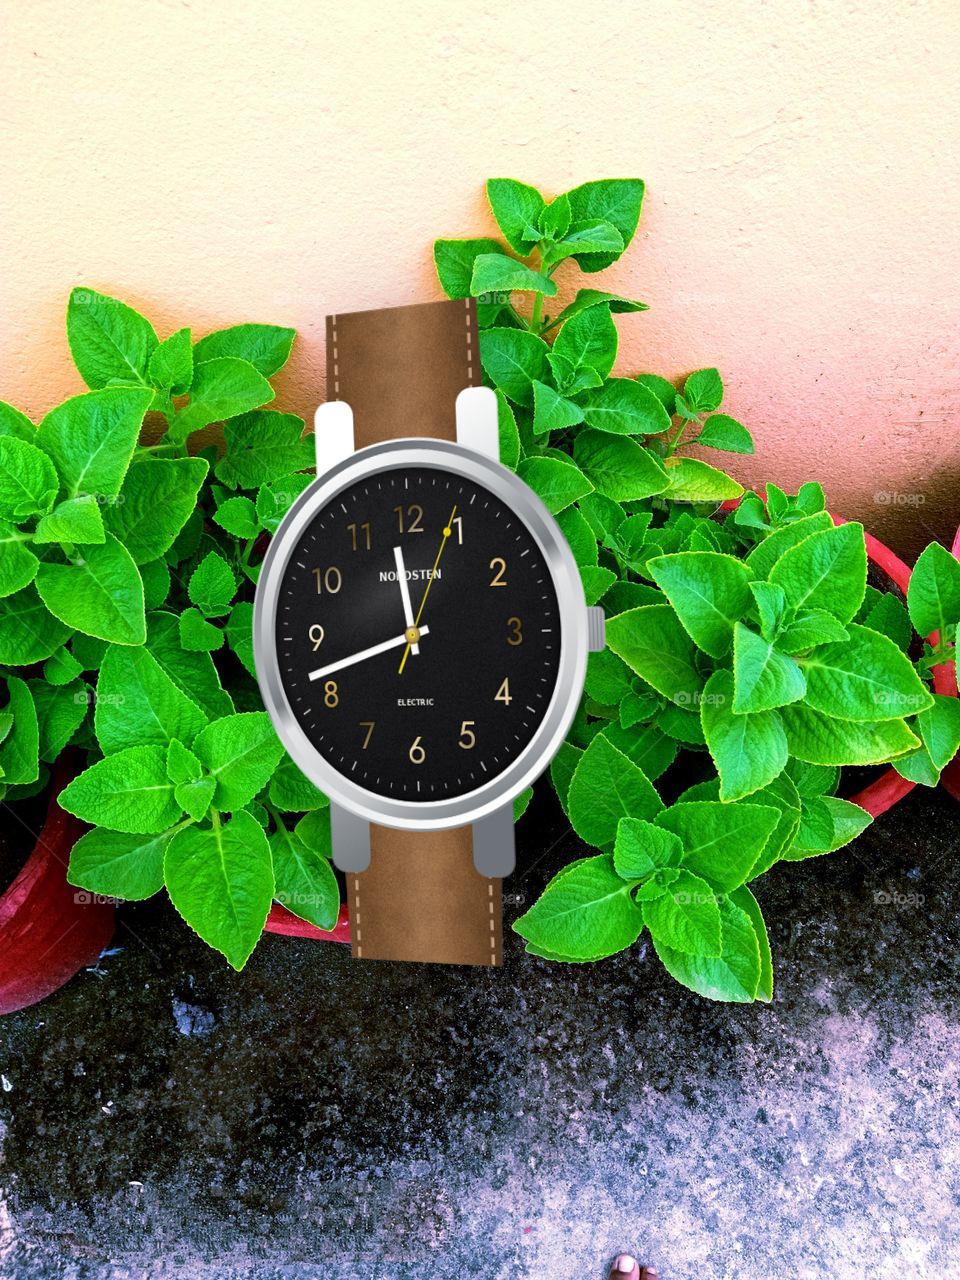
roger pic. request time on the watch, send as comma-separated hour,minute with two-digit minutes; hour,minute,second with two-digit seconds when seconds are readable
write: 11,42,04
